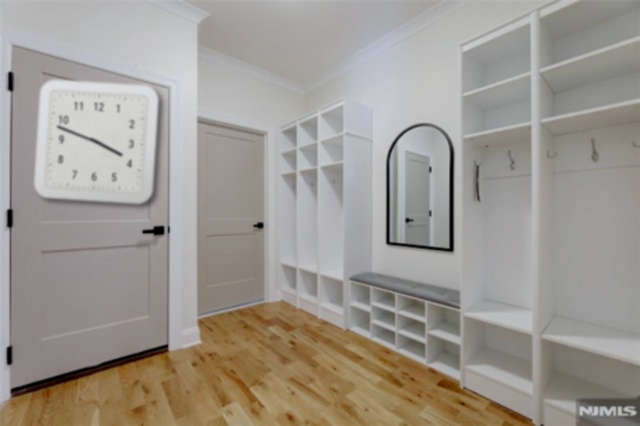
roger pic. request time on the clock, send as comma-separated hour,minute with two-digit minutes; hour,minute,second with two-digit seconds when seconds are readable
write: 3,48
